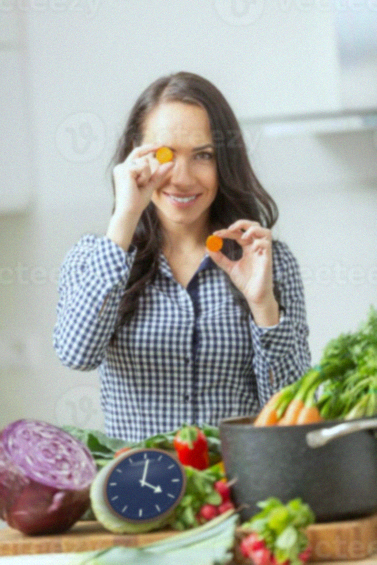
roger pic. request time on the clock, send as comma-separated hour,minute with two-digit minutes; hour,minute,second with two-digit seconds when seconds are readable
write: 4,01
